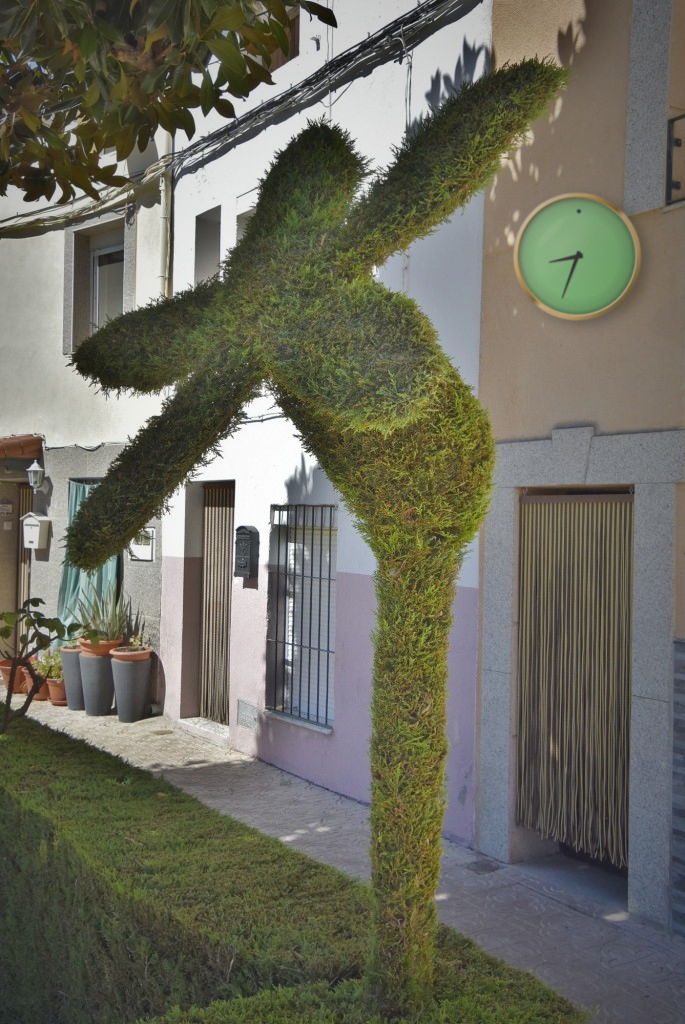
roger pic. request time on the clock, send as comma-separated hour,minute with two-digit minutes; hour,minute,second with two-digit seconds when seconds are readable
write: 8,33
